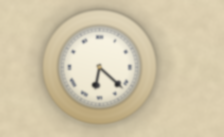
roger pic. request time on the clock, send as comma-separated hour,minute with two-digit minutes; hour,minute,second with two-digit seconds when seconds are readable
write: 6,22
